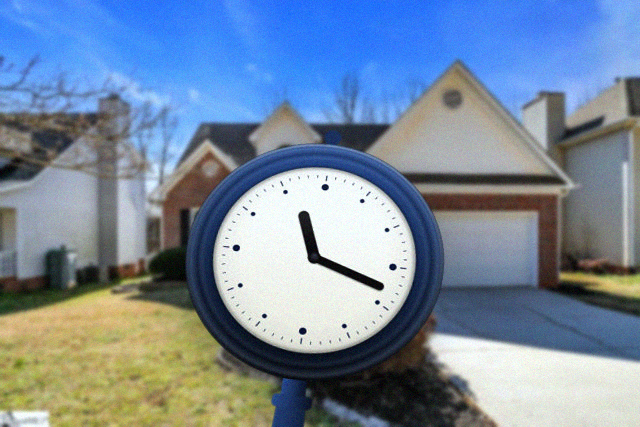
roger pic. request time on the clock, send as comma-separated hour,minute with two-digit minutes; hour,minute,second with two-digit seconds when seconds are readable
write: 11,18
